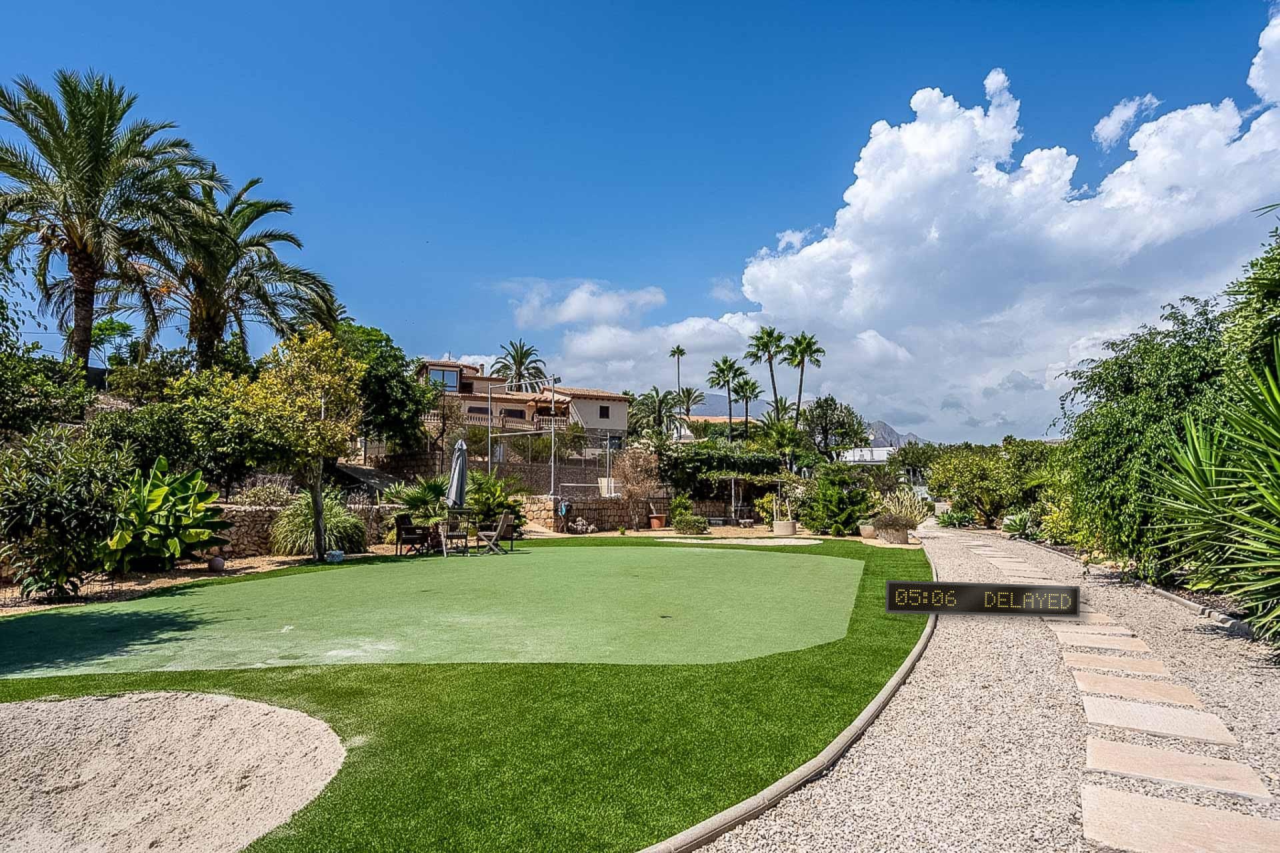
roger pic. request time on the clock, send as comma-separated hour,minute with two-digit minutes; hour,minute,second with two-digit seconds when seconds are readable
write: 5,06
